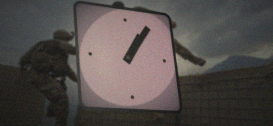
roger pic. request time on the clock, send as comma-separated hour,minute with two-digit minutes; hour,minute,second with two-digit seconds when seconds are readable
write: 1,06
